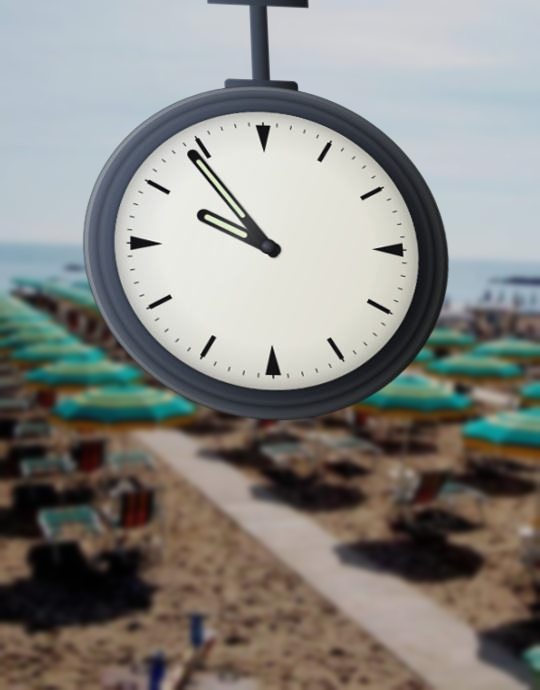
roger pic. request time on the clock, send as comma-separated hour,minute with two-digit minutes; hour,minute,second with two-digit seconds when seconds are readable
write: 9,54
